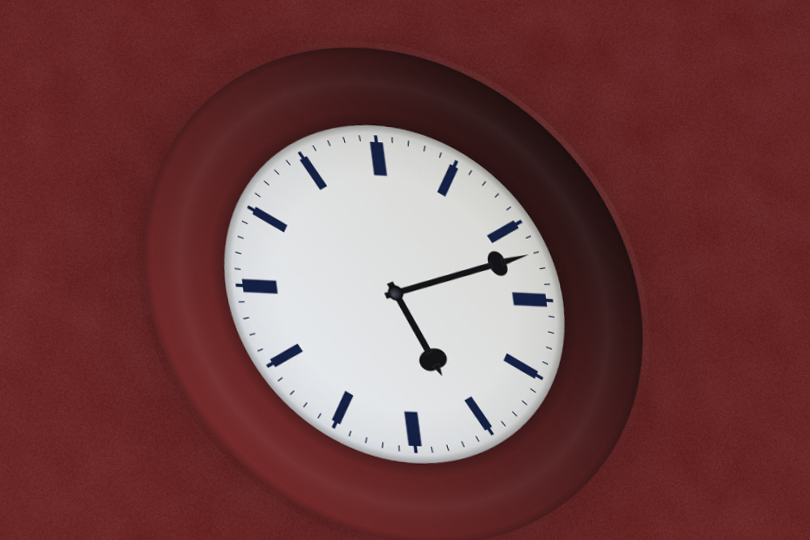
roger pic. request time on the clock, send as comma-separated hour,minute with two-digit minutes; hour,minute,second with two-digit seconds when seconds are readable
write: 5,12
